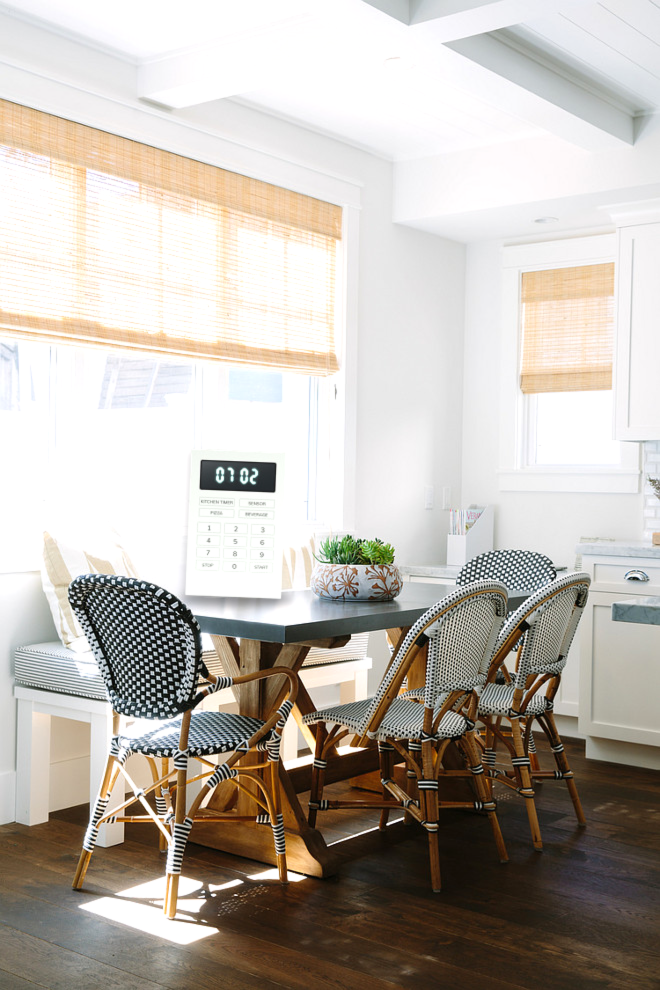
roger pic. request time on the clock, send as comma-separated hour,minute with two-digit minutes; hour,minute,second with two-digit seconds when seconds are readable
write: 7,02
